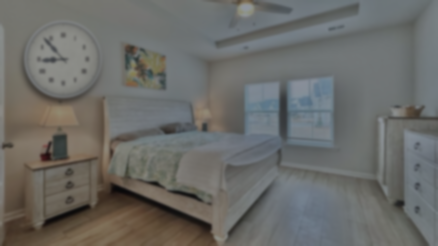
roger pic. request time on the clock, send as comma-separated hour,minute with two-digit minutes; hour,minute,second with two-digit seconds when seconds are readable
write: 8,53
